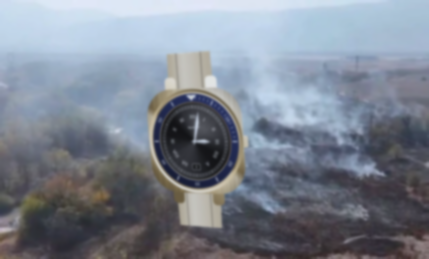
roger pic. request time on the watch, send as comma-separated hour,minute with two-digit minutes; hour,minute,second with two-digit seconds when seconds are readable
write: 3,02
